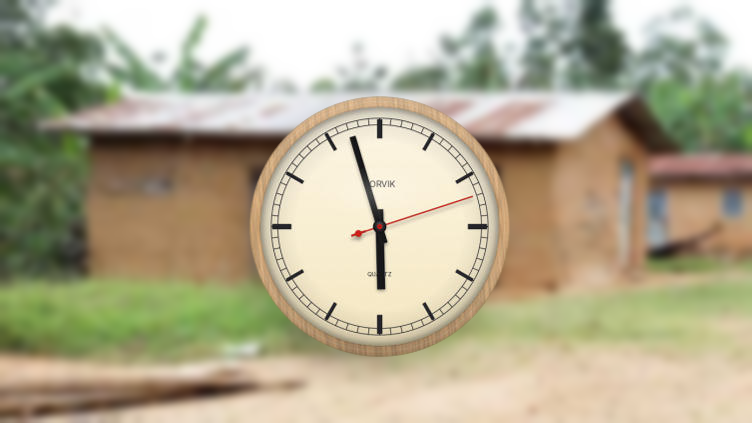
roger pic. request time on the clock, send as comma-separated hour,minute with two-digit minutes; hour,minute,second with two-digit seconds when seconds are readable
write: 5,57,12
